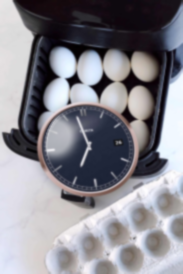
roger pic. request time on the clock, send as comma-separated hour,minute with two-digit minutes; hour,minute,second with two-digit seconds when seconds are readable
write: 6,58
